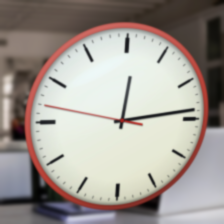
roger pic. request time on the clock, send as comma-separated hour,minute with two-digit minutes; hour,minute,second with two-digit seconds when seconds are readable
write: 12,13,47
